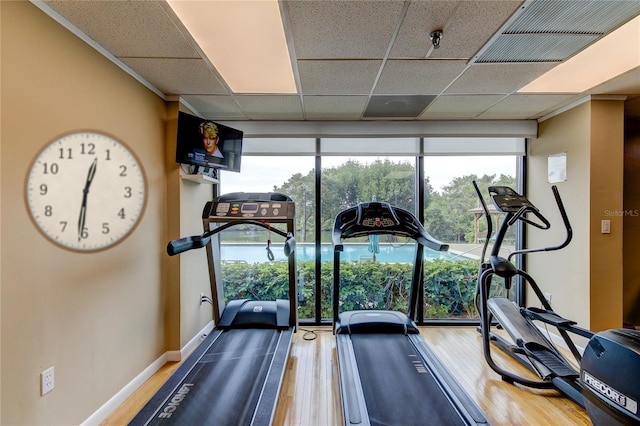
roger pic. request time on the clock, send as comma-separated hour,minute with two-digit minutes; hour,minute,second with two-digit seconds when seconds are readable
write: 12,31
